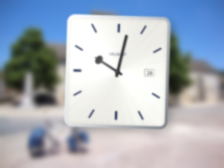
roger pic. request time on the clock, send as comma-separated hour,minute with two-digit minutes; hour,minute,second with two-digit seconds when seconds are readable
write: 10,02
